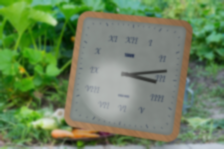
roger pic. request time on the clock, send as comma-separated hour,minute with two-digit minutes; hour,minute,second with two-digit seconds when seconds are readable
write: 3,13
